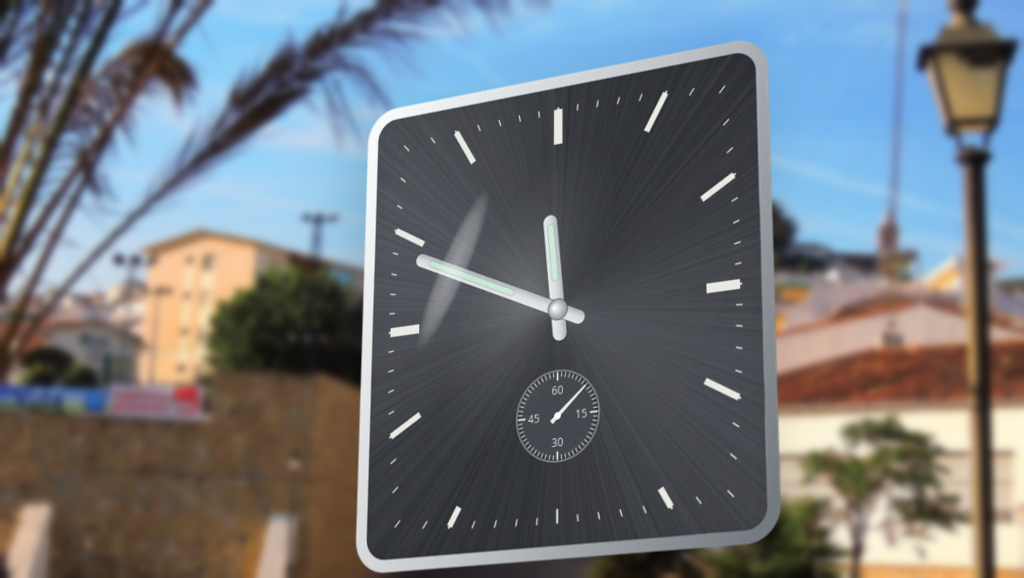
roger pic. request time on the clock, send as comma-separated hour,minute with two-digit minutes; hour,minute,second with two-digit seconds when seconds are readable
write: 11,49,08
